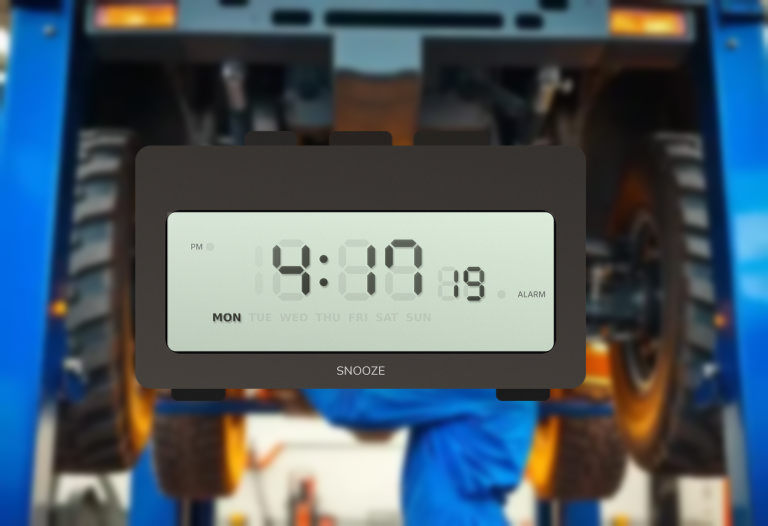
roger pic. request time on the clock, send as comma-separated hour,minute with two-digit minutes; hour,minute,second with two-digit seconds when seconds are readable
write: 4,17,19
